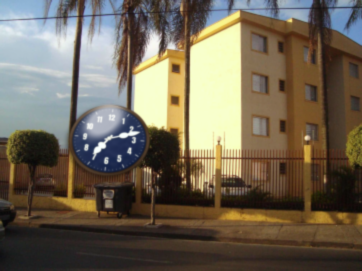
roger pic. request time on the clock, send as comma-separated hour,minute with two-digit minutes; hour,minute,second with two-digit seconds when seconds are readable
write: 7,12
